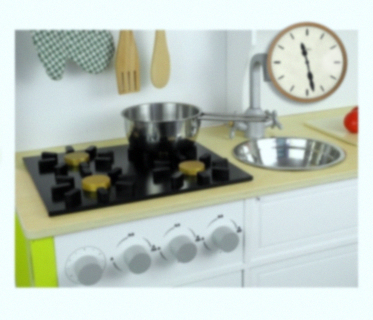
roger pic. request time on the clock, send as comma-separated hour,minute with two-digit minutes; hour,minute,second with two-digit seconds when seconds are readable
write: 11,28
